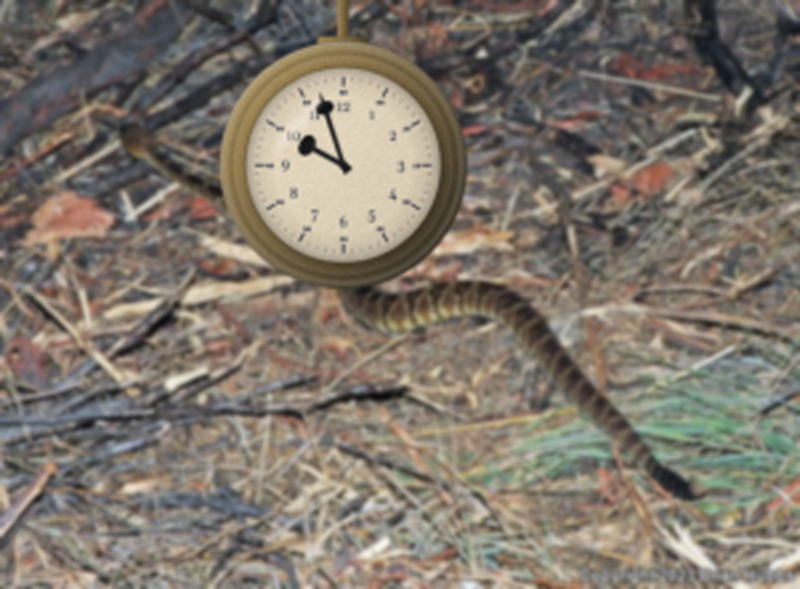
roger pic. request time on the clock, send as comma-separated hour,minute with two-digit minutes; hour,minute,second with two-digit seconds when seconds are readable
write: 9,57
